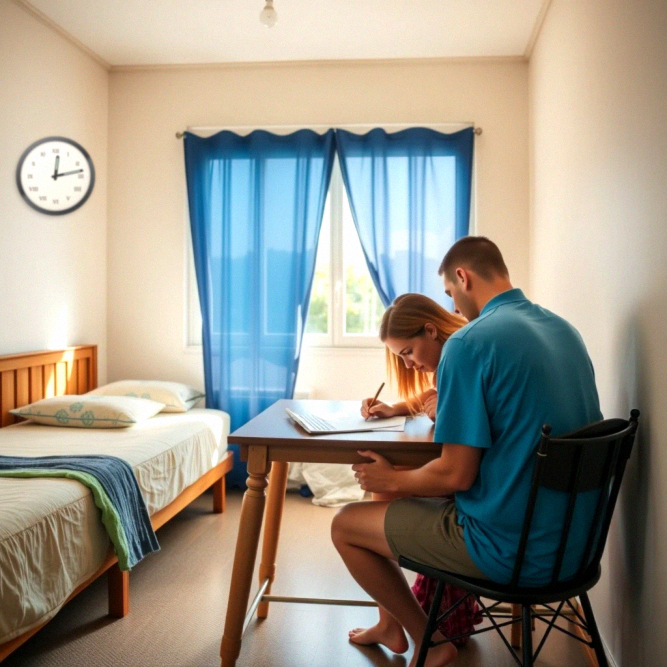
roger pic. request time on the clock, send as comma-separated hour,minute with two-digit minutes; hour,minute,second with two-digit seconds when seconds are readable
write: 12,13
